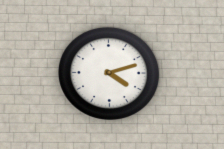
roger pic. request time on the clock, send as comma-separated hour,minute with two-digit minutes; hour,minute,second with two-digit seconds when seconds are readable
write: 4,12
